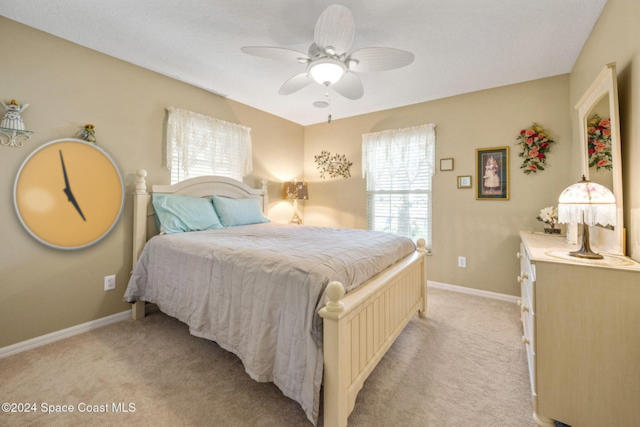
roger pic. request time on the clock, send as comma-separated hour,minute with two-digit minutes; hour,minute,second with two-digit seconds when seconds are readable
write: 4,58
